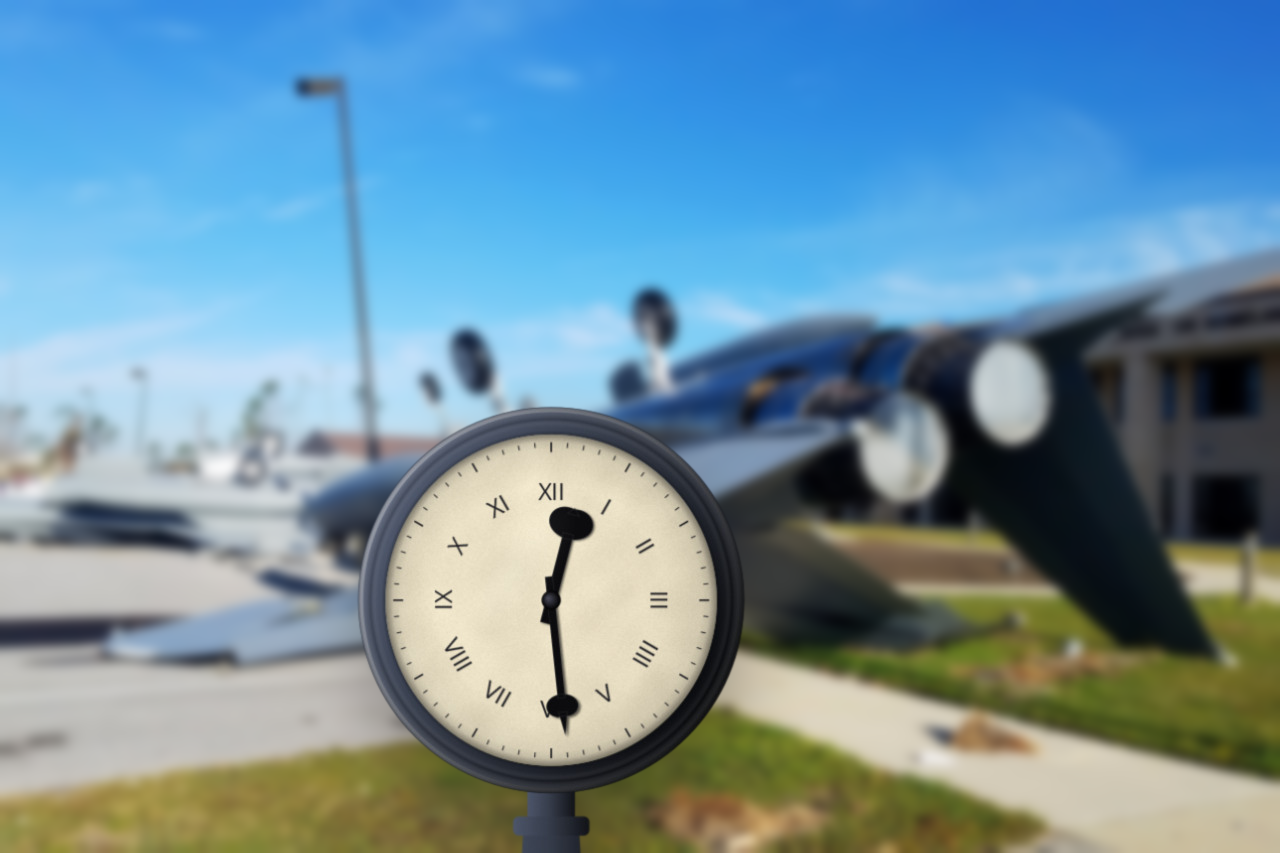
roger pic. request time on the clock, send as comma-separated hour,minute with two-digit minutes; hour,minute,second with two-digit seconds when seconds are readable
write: 12,29
